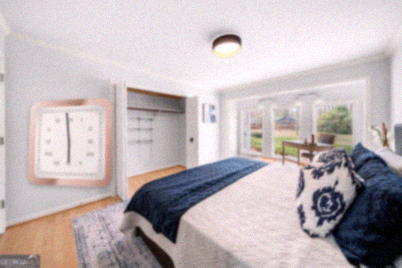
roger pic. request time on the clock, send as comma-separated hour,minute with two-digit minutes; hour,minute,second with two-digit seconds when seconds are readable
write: 5,59
